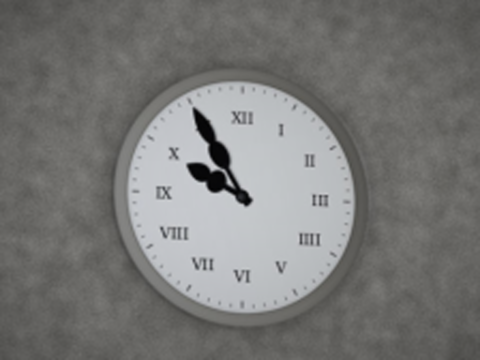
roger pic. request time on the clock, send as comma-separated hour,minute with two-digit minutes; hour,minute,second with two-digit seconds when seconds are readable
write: 9,55
